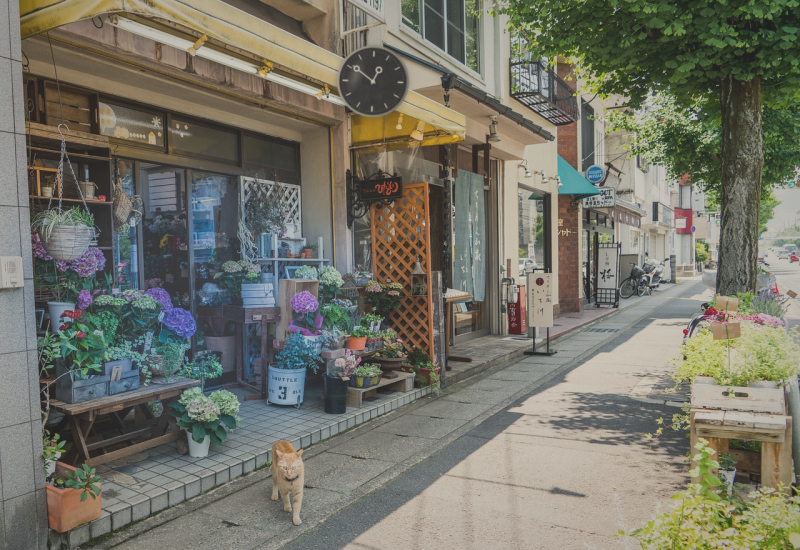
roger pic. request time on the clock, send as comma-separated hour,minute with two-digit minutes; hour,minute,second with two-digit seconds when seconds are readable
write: 12,51
